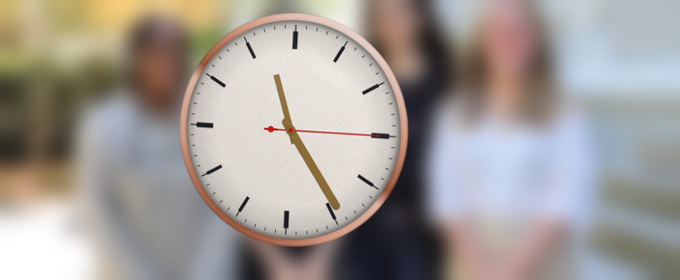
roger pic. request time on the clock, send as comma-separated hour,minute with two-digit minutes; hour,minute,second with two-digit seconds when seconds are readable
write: 11,24,15
